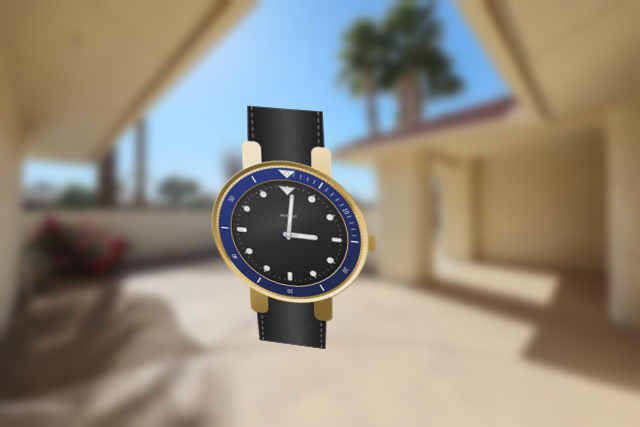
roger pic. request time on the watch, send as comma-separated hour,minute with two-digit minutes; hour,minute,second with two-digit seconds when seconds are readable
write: 3,01
